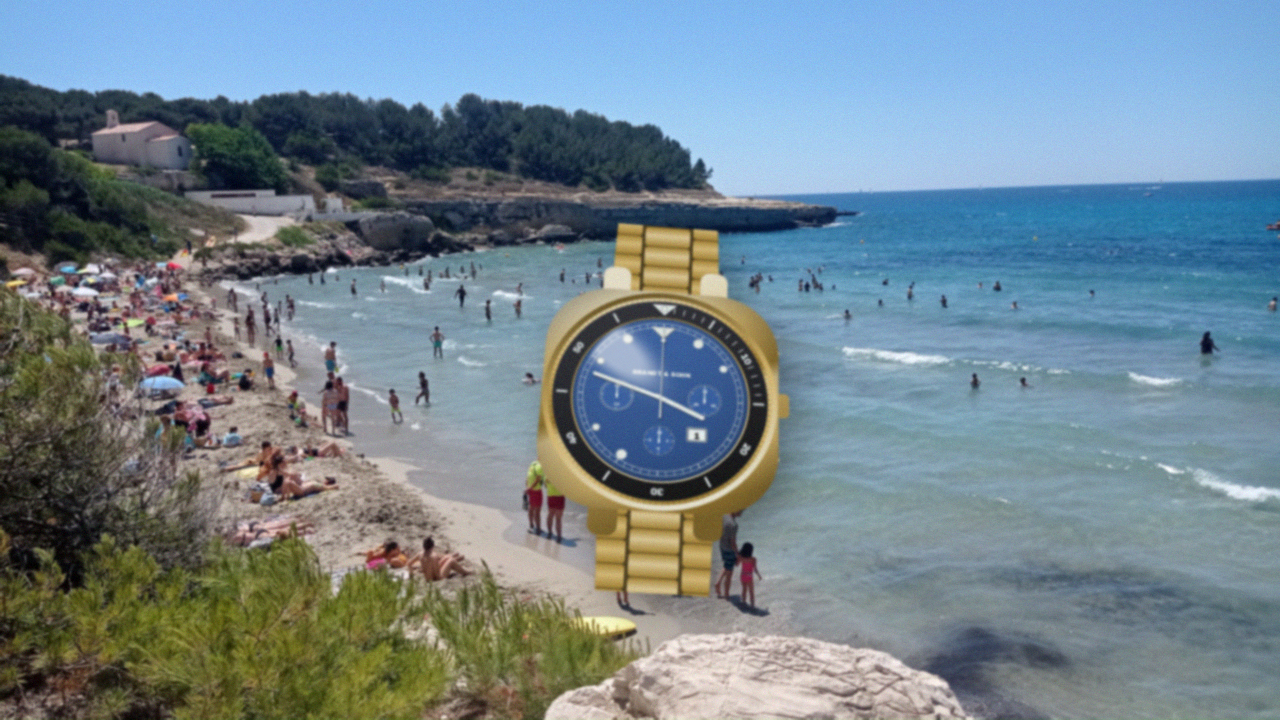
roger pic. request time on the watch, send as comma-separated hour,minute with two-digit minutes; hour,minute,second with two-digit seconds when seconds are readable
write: 3,48
